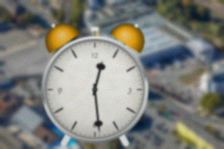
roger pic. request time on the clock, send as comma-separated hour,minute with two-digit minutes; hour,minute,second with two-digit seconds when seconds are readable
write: 12,29
